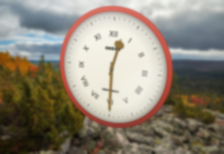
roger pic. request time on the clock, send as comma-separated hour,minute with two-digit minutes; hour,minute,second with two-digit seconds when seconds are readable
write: 12,30
